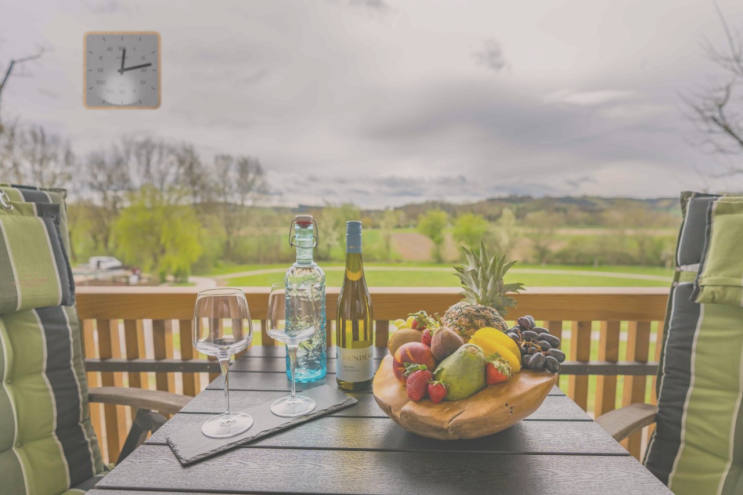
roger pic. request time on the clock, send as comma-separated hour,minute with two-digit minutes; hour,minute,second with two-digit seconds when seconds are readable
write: 12,13
